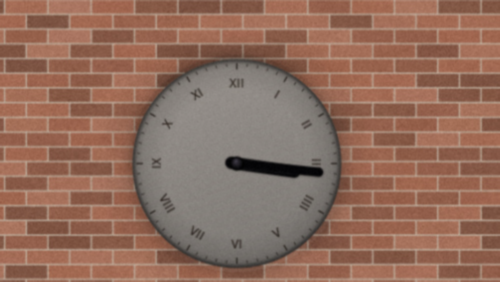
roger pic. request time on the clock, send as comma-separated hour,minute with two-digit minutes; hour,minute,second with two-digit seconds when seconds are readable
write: 3,16
